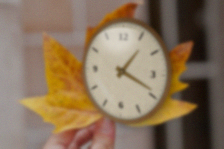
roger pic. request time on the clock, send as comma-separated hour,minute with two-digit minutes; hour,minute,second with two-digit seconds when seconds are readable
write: 1,19
